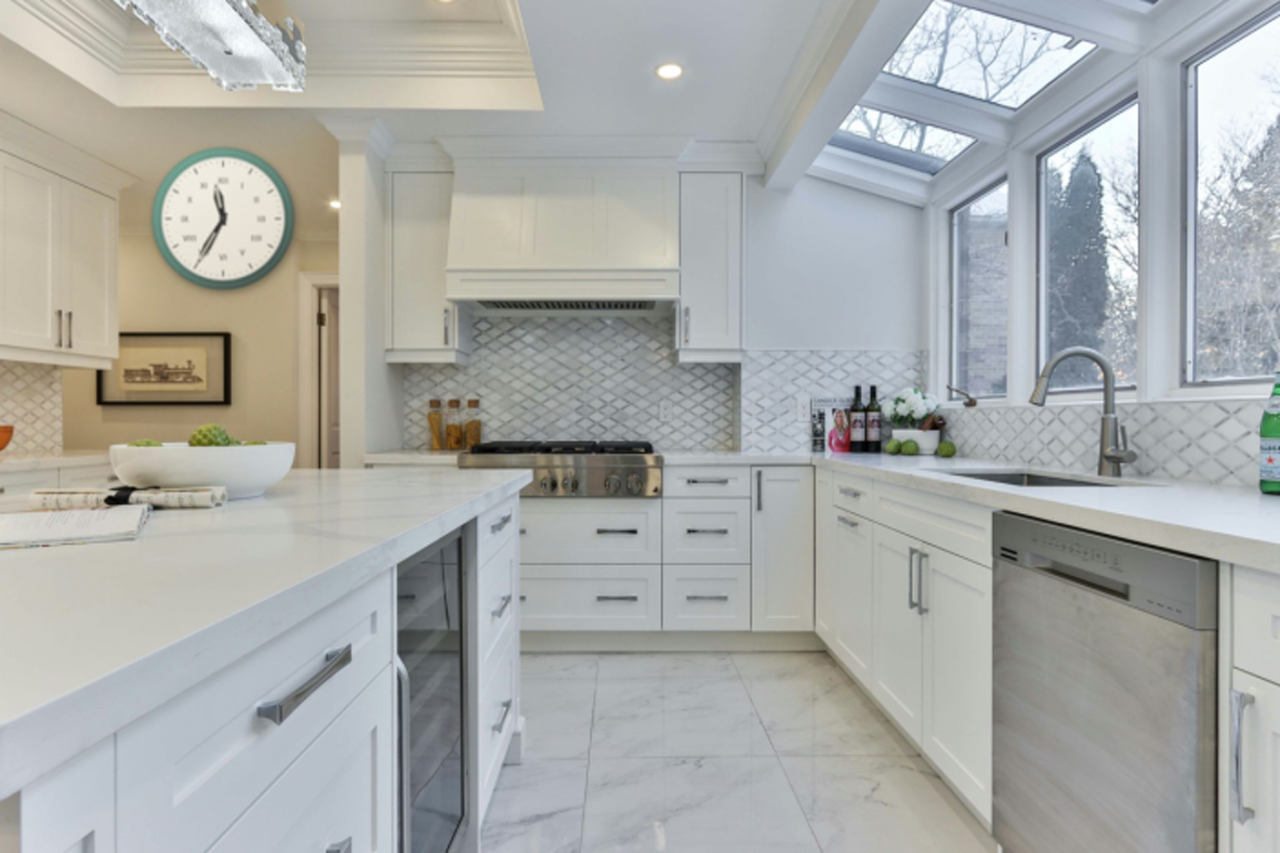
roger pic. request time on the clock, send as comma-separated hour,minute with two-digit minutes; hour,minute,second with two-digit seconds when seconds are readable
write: 11,35
